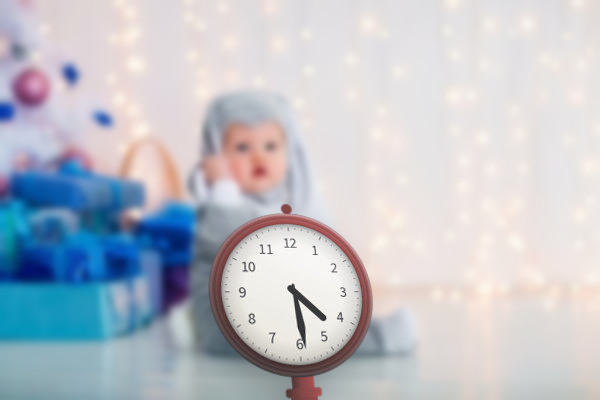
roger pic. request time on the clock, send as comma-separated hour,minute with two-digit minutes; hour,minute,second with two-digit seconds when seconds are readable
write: 4,29
